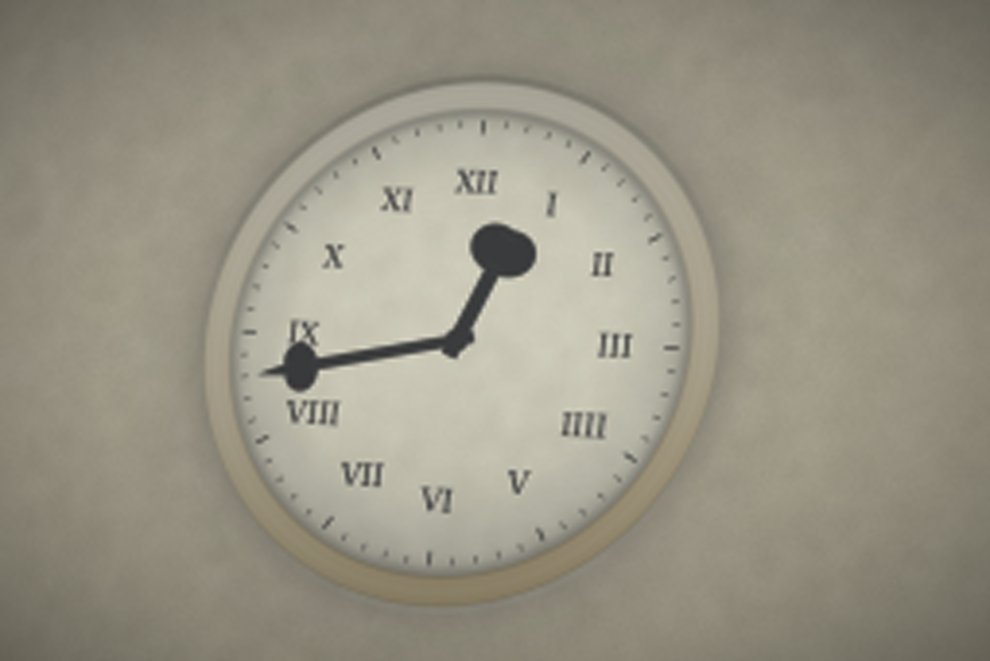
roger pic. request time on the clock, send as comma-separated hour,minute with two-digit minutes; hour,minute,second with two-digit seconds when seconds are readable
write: 12,43
